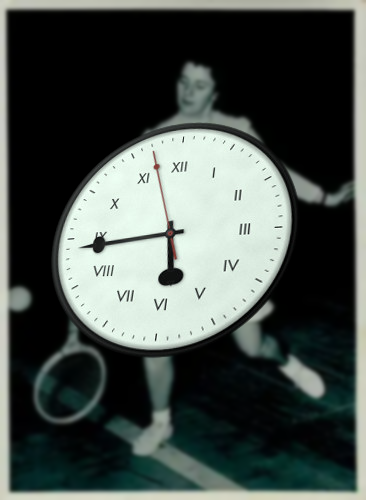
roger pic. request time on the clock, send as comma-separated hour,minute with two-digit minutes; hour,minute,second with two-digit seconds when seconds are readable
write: 5,43,57
